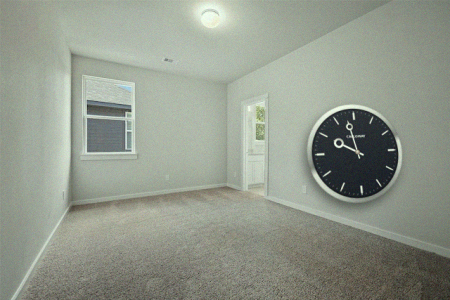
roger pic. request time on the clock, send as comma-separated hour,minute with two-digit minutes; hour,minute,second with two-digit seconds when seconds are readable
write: 9,58
